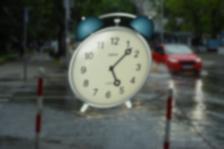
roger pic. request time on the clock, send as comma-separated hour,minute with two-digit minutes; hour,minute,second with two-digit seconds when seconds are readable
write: 5,07
